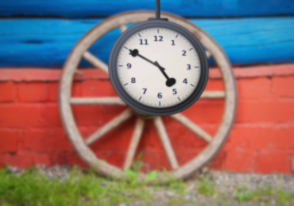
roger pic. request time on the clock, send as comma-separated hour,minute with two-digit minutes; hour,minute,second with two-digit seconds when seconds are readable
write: 4,50
